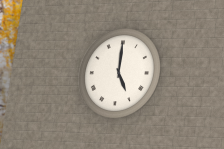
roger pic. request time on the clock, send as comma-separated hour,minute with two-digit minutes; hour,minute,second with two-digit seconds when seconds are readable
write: 5,00
